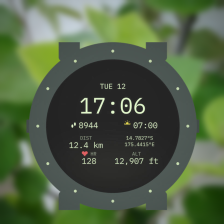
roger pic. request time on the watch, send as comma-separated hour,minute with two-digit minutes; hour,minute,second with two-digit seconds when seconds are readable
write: 17,06
